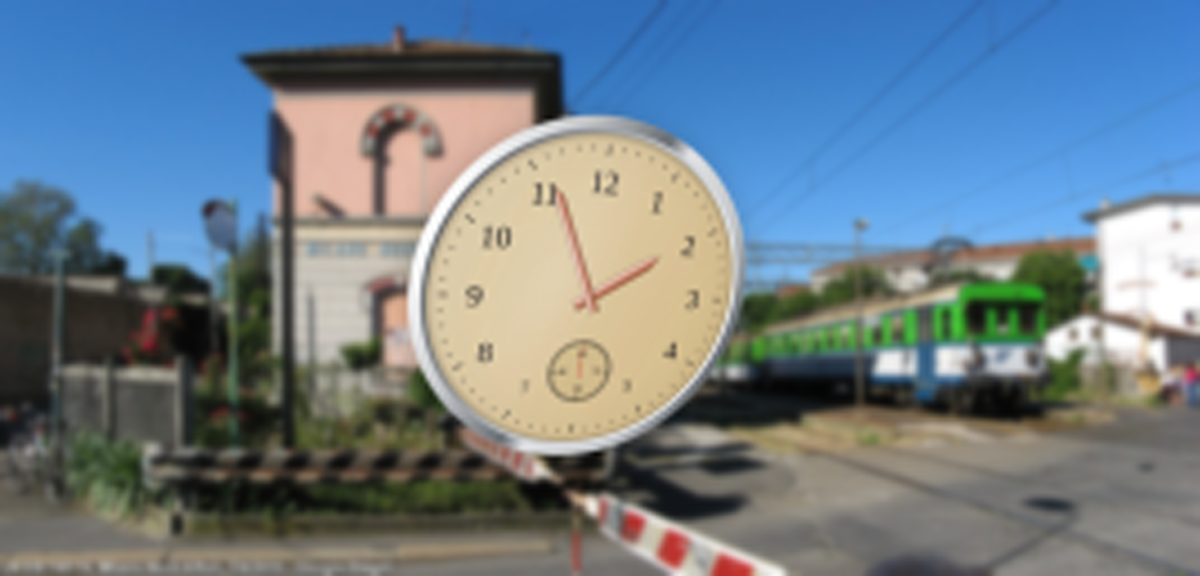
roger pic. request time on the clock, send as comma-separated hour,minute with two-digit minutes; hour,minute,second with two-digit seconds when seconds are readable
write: 1,56
